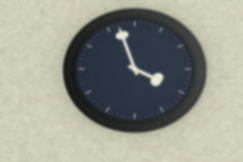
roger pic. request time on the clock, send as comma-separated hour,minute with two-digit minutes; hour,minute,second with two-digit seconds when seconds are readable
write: 3,57
